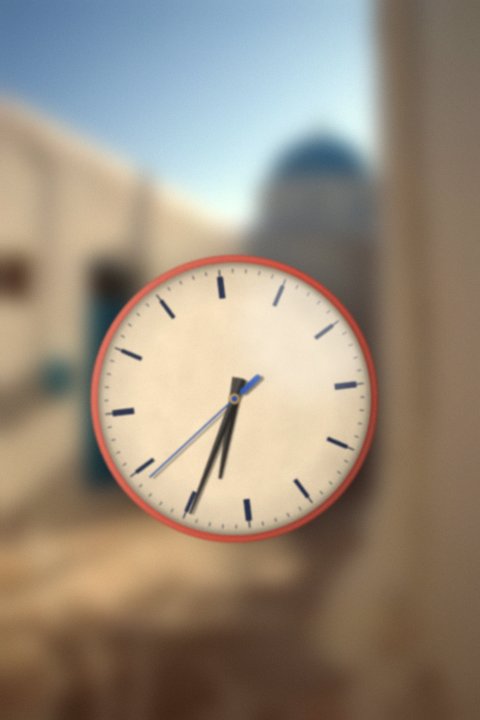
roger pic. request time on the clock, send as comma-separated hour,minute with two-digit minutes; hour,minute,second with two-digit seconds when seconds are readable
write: 6,34,39
